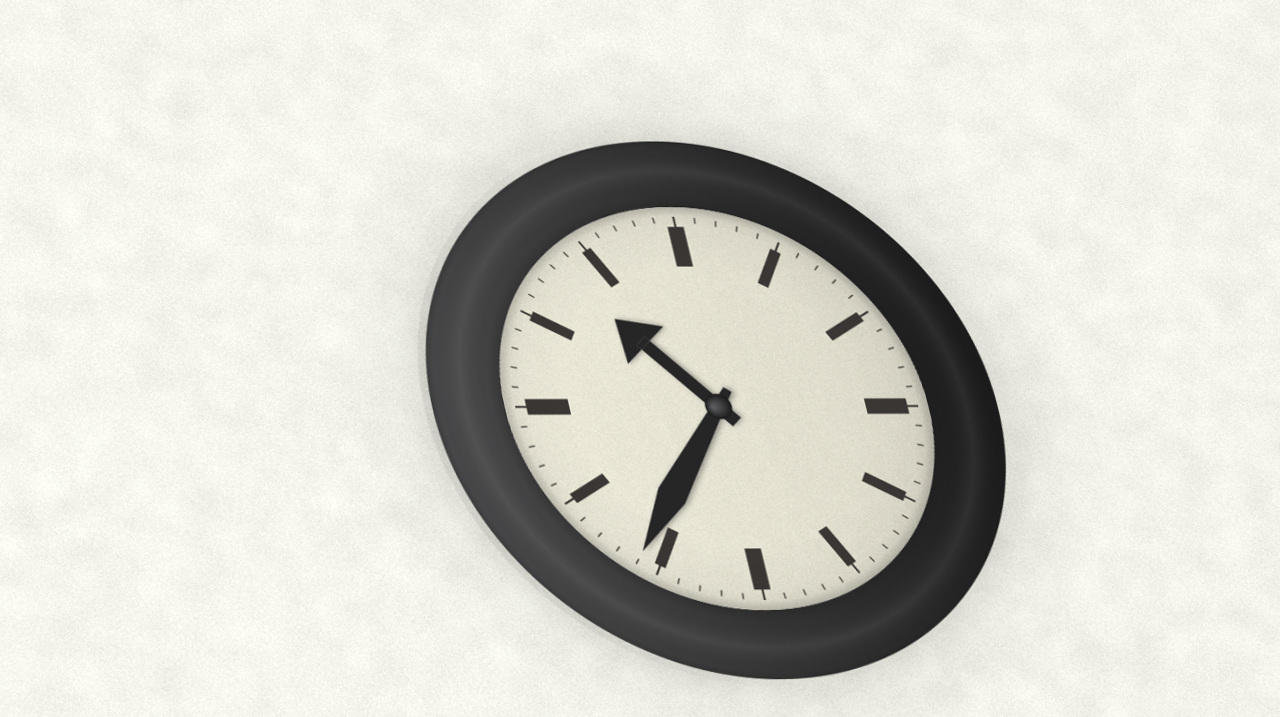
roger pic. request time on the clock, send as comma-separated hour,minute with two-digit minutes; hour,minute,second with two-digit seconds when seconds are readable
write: 10,36
